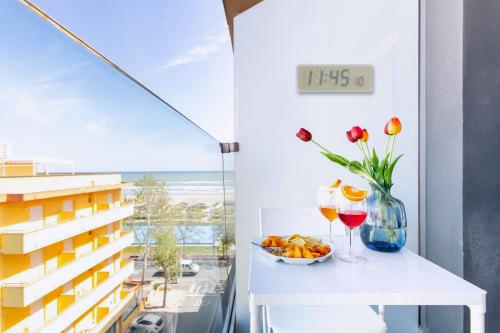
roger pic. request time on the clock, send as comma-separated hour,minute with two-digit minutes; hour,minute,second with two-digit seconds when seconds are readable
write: 11,45
